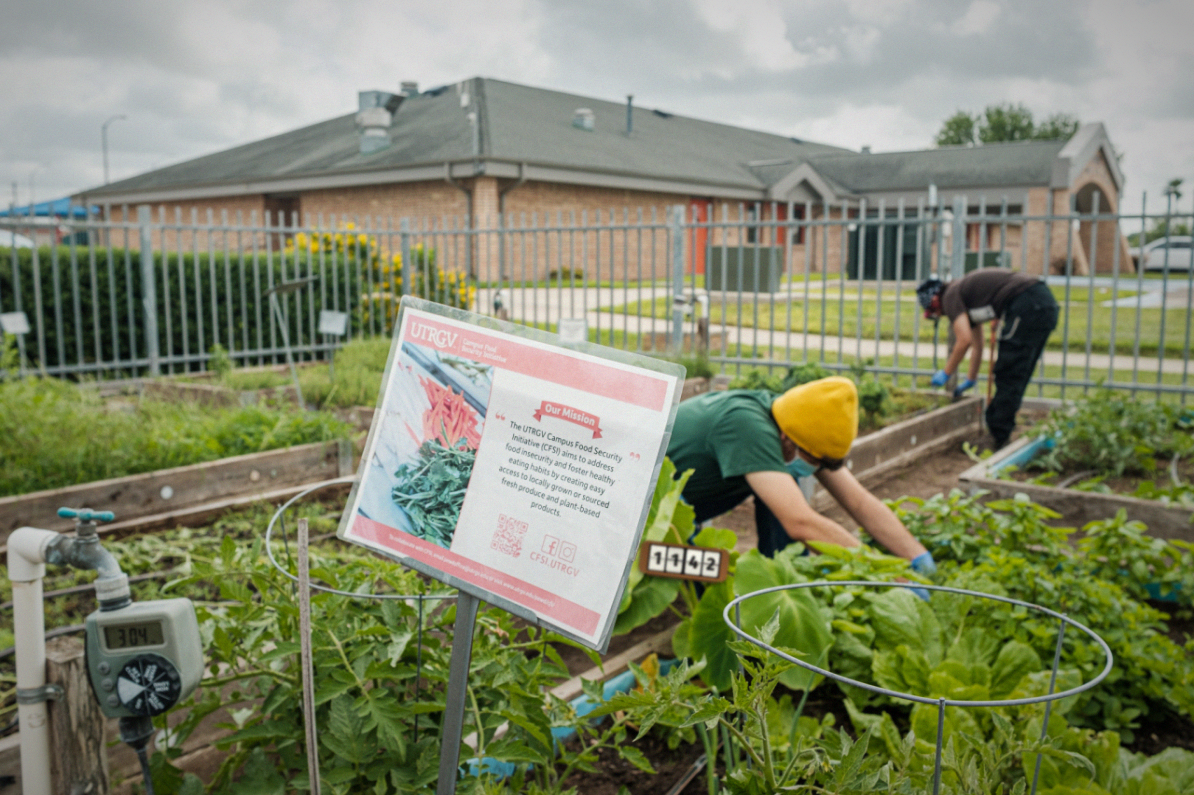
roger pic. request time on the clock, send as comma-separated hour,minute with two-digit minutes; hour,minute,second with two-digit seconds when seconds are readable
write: 11,42
